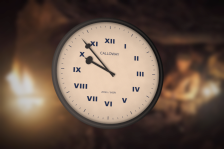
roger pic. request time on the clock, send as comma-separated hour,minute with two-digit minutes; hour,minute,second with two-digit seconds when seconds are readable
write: 9,53
